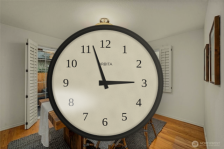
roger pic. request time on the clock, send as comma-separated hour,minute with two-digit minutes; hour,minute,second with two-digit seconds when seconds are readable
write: 2,57
